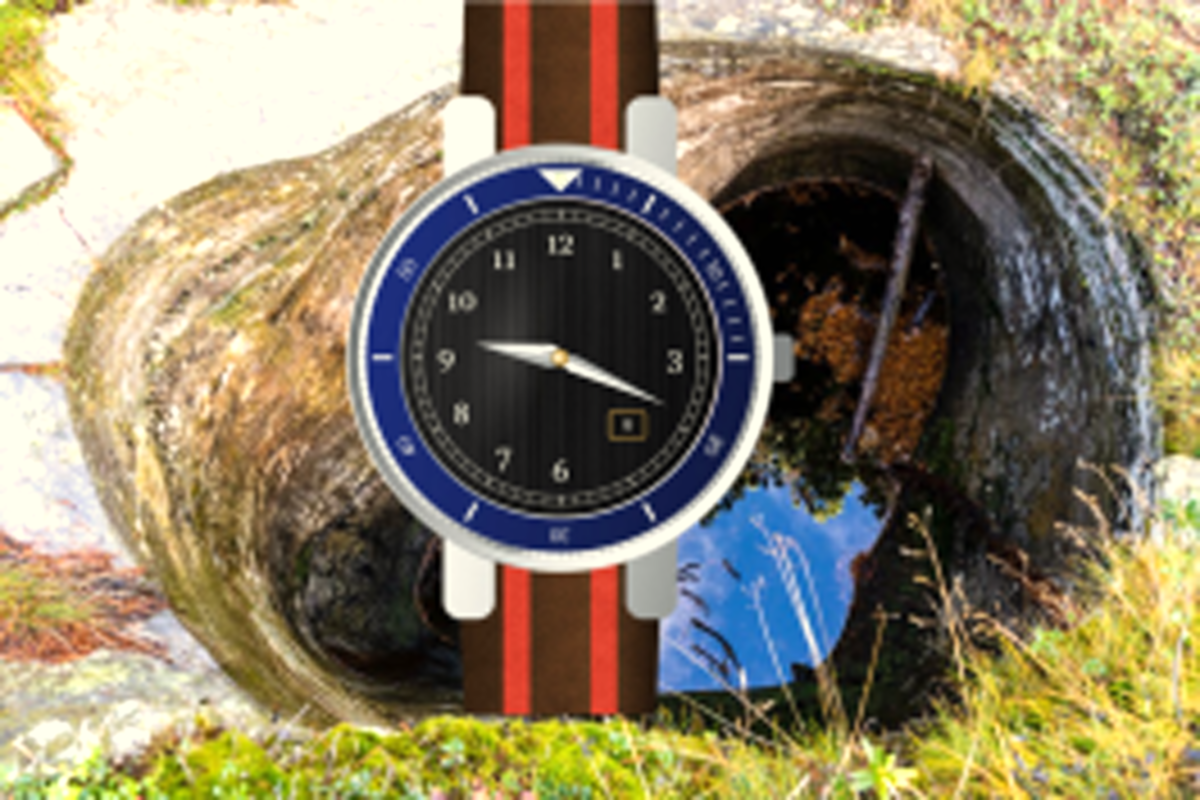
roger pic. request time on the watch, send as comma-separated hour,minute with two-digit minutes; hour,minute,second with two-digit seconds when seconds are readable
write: 9,19
